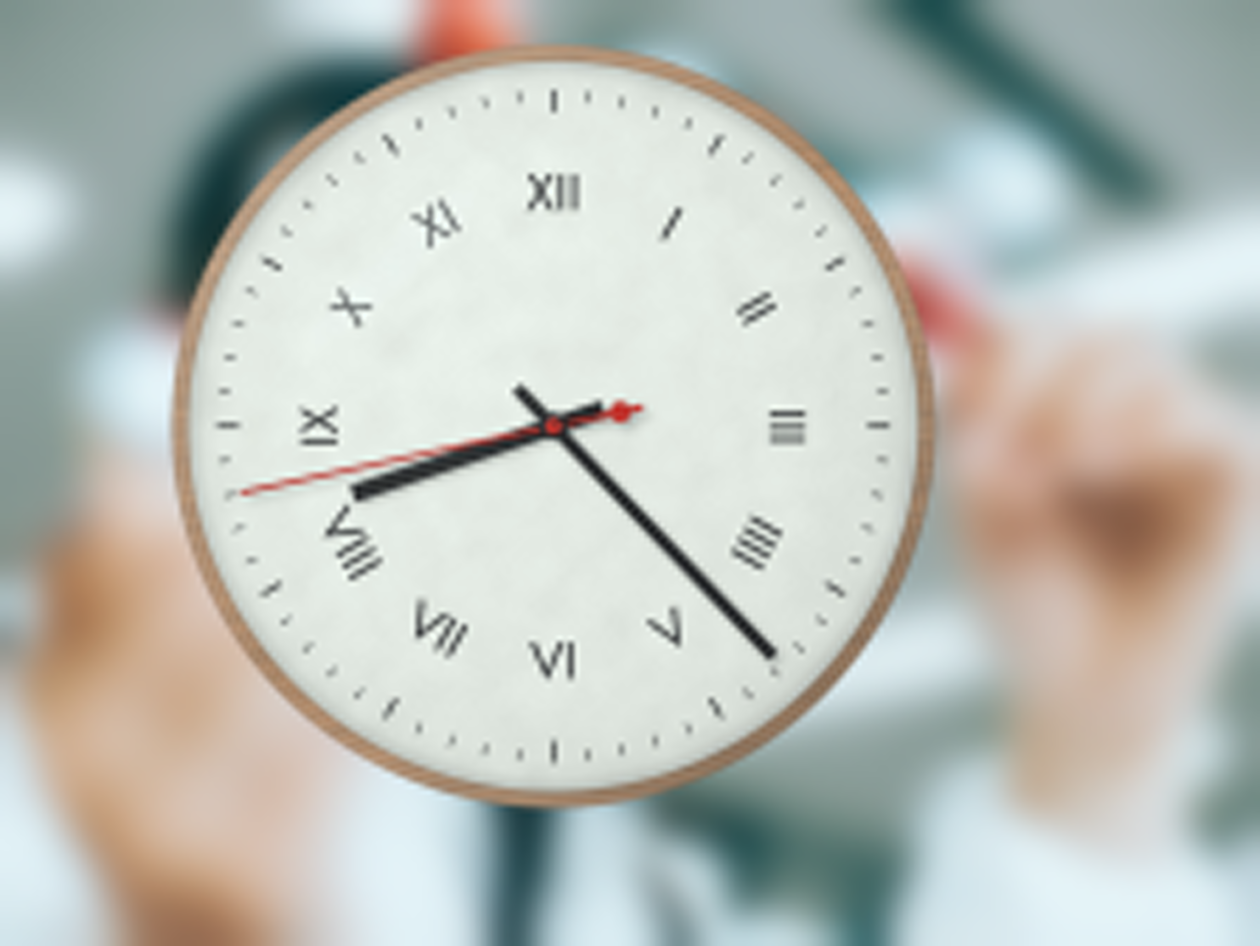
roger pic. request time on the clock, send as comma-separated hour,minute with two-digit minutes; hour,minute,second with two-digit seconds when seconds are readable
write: 8,22,43
